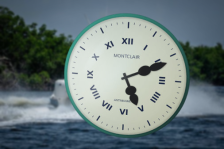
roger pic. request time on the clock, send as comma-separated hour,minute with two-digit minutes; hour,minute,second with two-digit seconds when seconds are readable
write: 5,11
